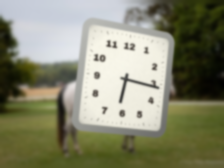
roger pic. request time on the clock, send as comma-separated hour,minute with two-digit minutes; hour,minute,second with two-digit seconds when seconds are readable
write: 6,16
